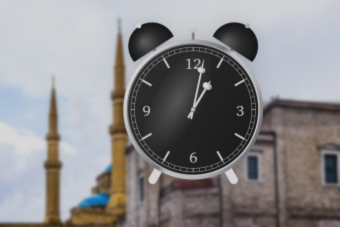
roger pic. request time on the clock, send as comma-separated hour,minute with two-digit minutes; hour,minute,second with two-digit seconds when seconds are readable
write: 1,02
